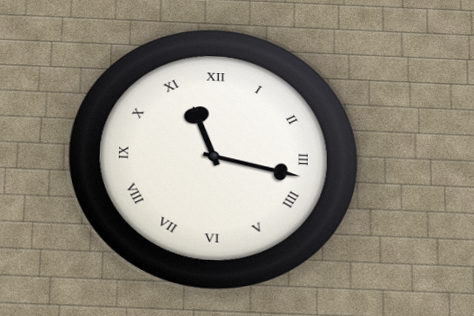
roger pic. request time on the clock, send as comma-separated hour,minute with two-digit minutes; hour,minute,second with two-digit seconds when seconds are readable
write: 11,17
